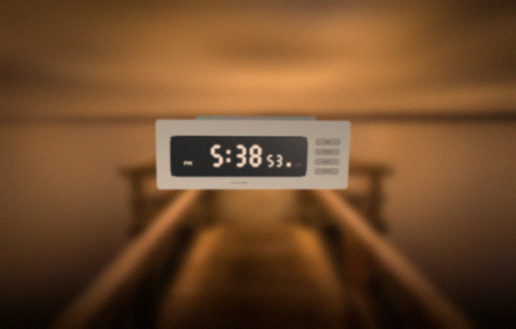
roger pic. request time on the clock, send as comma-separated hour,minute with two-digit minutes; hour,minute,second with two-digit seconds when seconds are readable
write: 5,38,53
